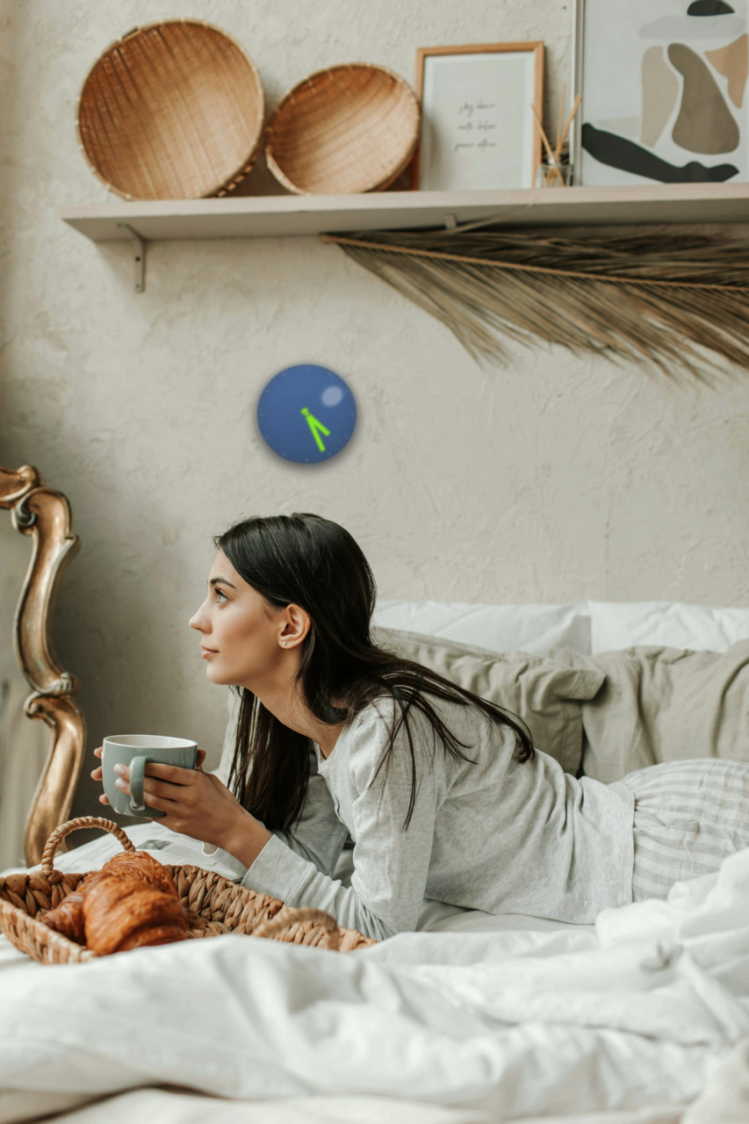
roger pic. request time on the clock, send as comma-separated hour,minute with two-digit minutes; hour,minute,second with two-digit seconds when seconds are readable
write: 4,26
